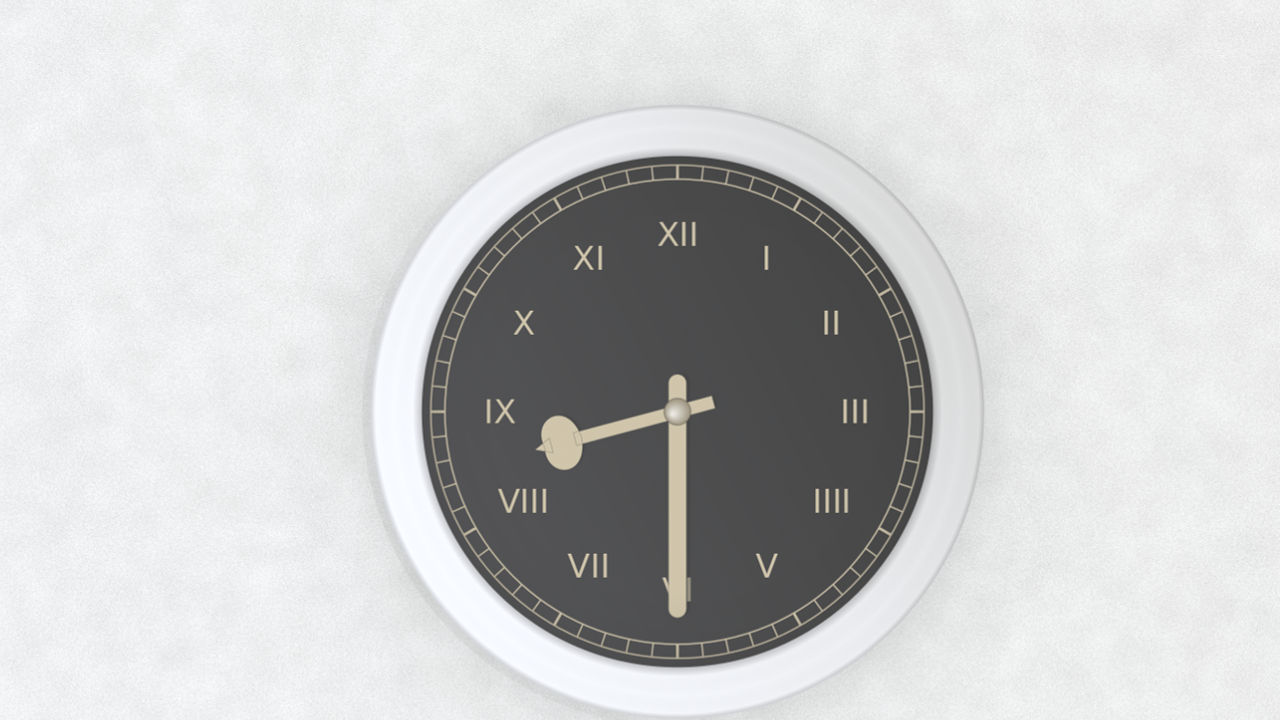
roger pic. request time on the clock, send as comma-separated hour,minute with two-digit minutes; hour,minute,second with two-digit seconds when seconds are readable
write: 8,30
